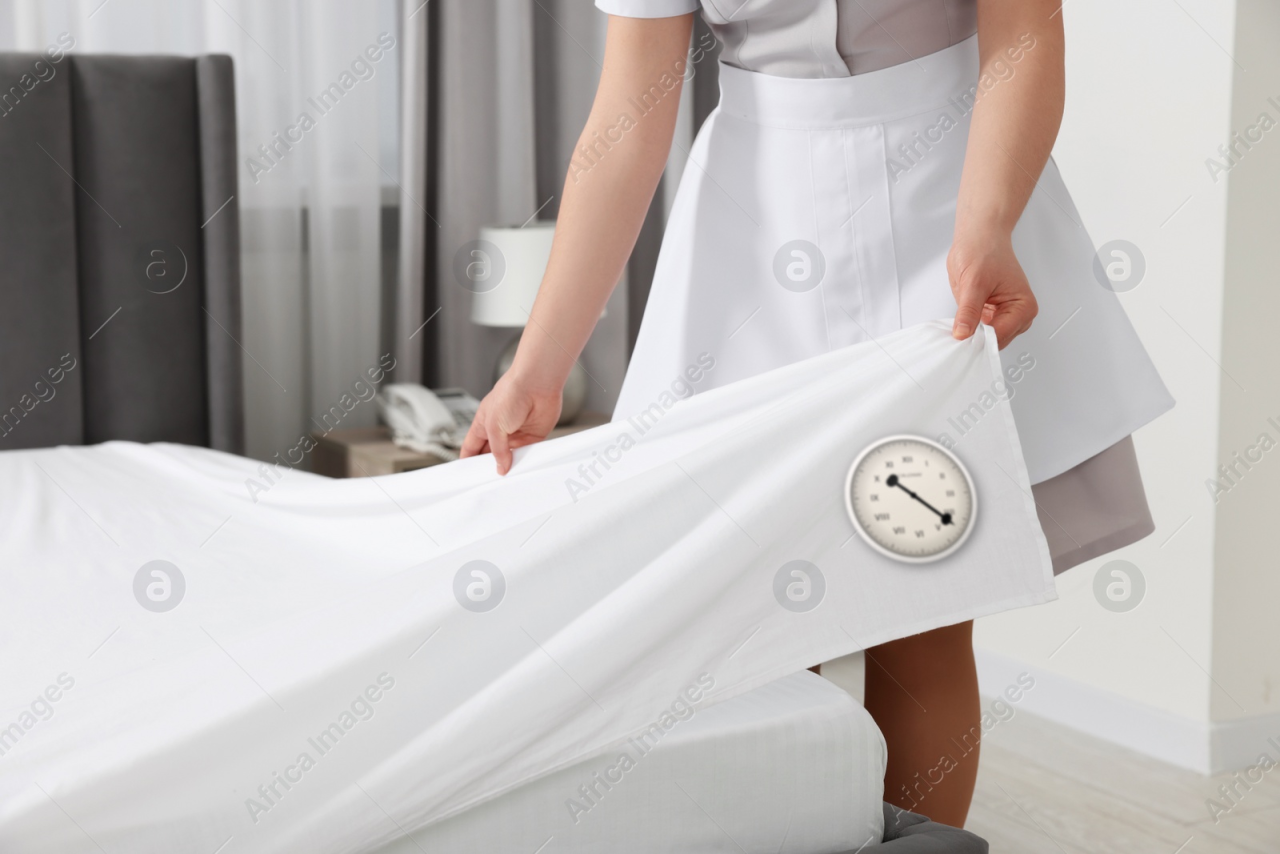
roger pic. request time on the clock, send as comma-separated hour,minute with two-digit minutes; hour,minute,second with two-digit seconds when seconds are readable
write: 10,22
